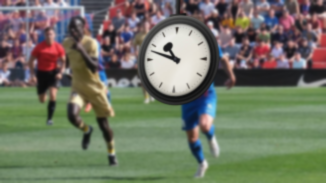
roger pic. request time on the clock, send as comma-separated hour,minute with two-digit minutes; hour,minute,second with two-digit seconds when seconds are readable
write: 10,48
